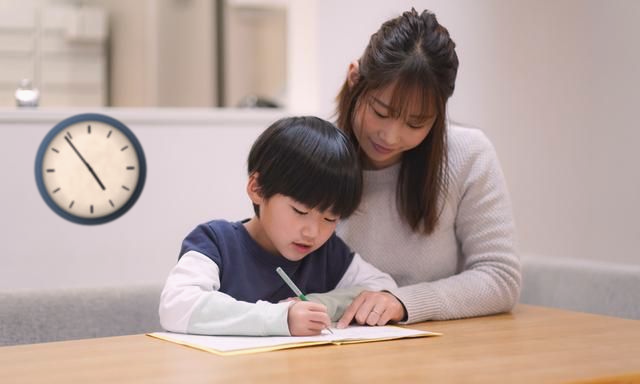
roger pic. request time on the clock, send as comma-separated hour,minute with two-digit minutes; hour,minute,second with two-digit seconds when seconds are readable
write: 4,54
